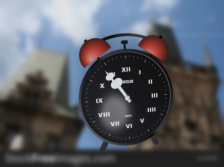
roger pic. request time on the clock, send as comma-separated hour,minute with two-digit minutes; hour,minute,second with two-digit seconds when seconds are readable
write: 10,54
